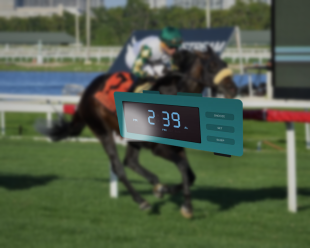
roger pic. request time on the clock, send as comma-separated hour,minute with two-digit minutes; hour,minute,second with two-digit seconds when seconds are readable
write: 2,39
